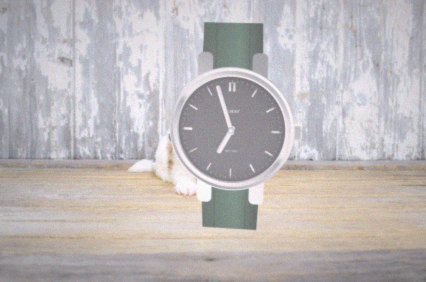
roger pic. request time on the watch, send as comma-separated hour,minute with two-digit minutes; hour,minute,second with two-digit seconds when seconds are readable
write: 6,57
